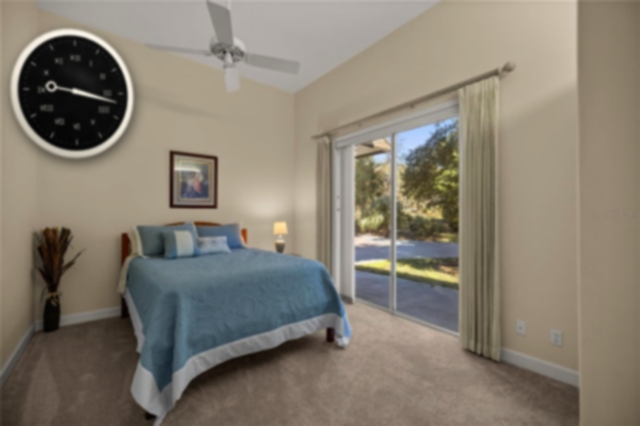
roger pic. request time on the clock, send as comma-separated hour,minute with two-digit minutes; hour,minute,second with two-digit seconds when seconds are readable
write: 9,17
